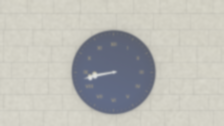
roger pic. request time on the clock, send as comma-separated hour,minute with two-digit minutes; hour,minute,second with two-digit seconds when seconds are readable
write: 8,43
